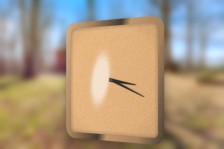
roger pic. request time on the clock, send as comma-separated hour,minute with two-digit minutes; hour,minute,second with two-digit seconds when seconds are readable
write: 3,19
